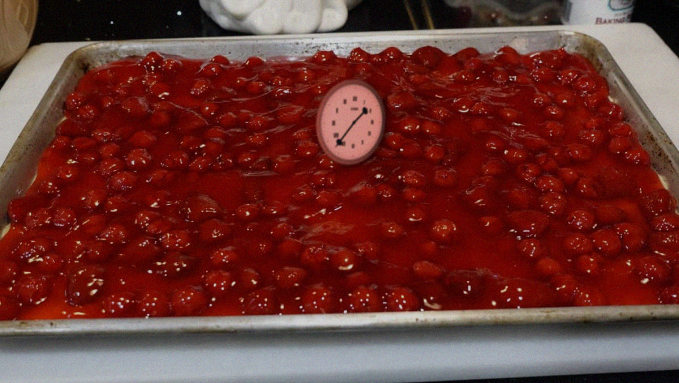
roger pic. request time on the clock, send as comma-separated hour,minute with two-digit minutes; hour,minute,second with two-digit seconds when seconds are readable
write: 1,37
